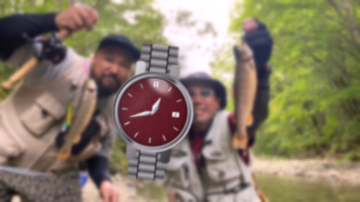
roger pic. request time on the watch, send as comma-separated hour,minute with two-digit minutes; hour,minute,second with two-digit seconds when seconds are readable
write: 12,42
